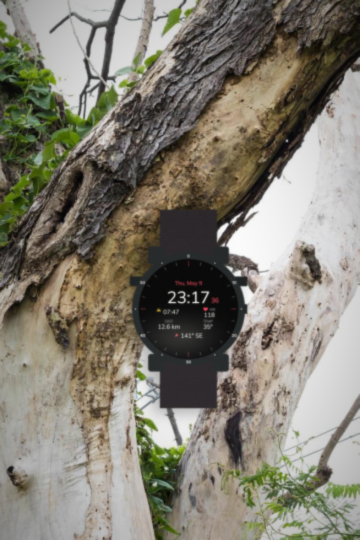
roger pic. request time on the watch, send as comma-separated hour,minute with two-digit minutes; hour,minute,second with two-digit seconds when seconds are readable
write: 23,17
